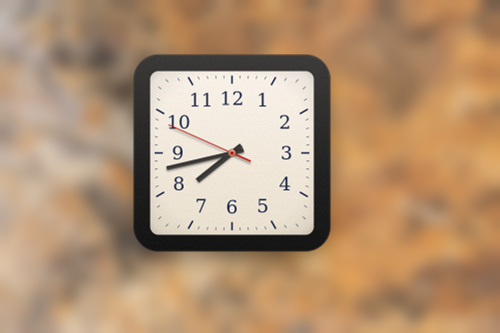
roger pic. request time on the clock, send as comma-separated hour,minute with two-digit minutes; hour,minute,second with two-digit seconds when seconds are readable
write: 7,42,49
